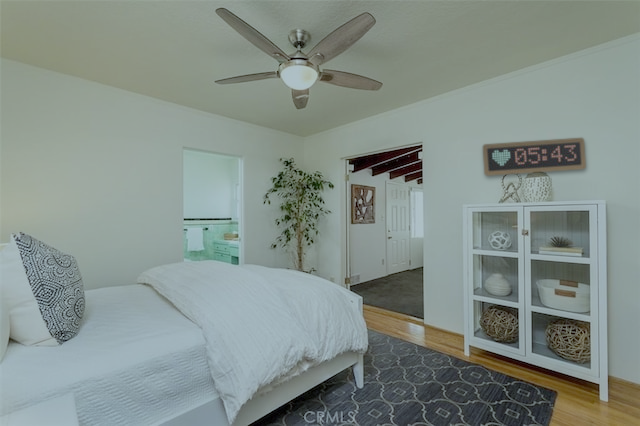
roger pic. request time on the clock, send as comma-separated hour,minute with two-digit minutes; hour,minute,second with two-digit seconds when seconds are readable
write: 5,43
